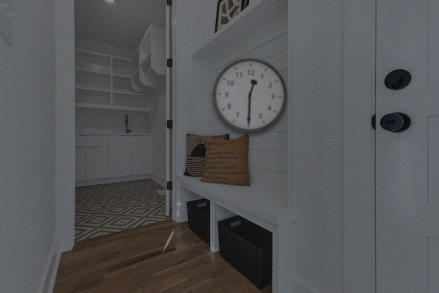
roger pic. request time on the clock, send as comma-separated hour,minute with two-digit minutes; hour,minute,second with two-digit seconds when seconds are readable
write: 12,30
